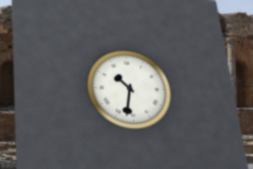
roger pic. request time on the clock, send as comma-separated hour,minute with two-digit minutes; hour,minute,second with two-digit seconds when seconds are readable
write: 10,32
